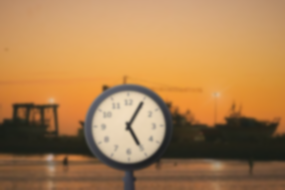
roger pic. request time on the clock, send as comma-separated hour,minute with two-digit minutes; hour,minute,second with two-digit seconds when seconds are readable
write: 5,05
